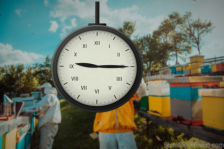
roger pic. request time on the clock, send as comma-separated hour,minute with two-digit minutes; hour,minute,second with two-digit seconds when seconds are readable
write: 9,15
